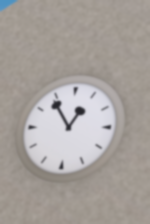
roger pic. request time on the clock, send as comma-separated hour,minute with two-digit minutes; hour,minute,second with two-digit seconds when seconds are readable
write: 12,54
